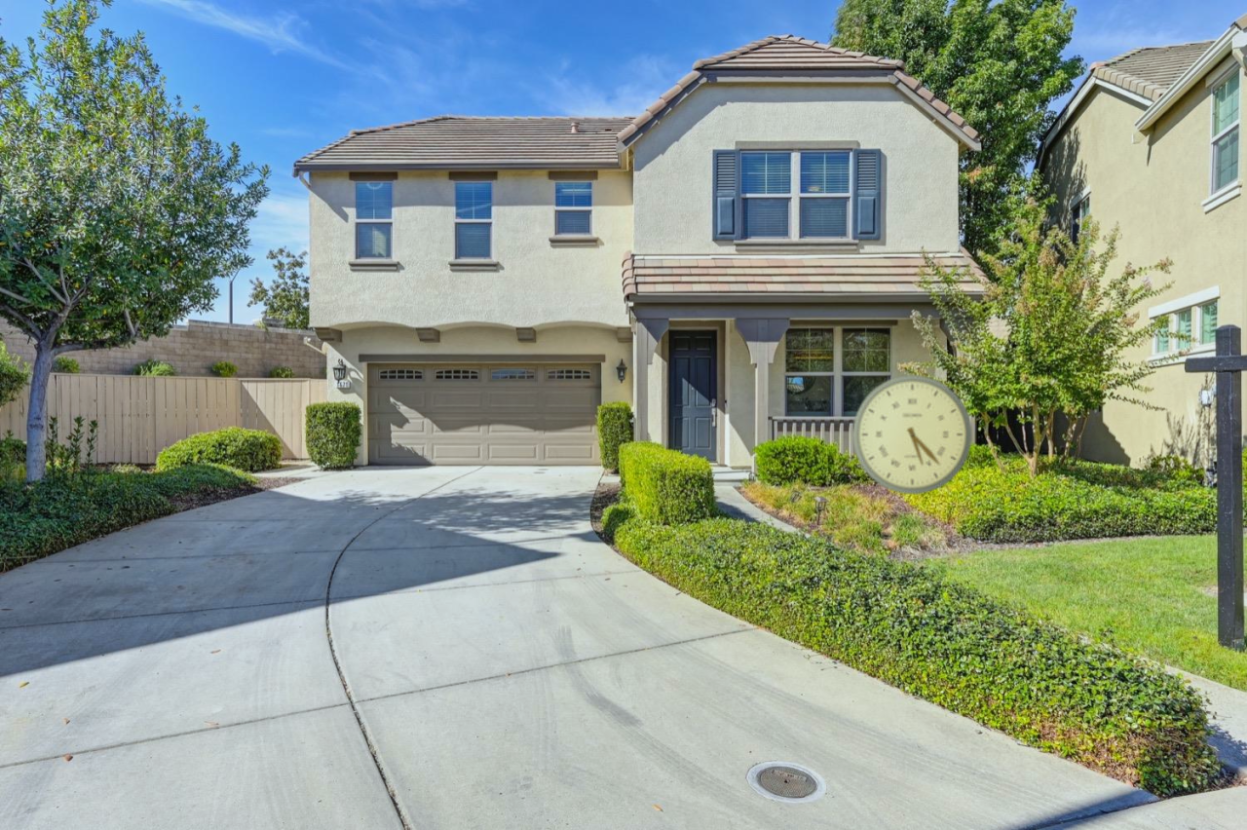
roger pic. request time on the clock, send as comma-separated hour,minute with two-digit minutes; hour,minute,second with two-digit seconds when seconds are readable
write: 5,23
